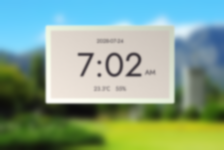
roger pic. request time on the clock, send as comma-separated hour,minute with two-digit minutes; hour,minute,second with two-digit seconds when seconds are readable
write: 7,02
